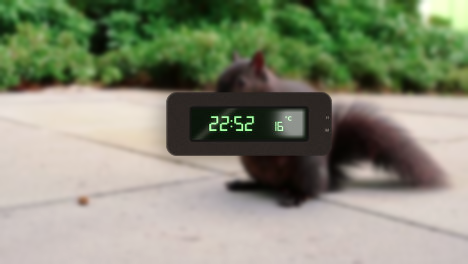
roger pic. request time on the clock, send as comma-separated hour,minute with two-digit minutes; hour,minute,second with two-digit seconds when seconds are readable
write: 22,52
